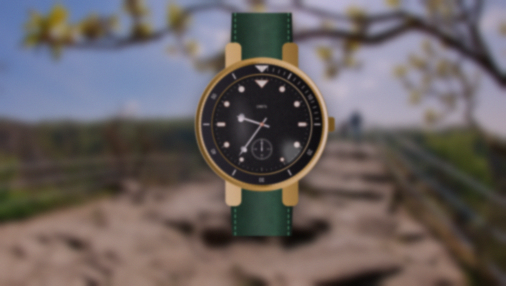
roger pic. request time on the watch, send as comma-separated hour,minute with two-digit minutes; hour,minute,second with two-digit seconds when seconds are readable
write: 9,36
